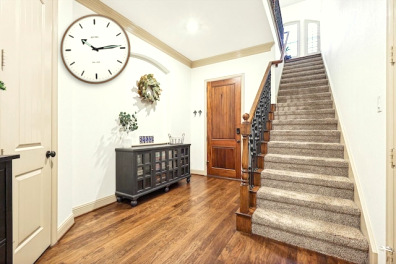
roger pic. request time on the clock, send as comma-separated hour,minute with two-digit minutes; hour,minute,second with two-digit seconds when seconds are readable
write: 10,14
